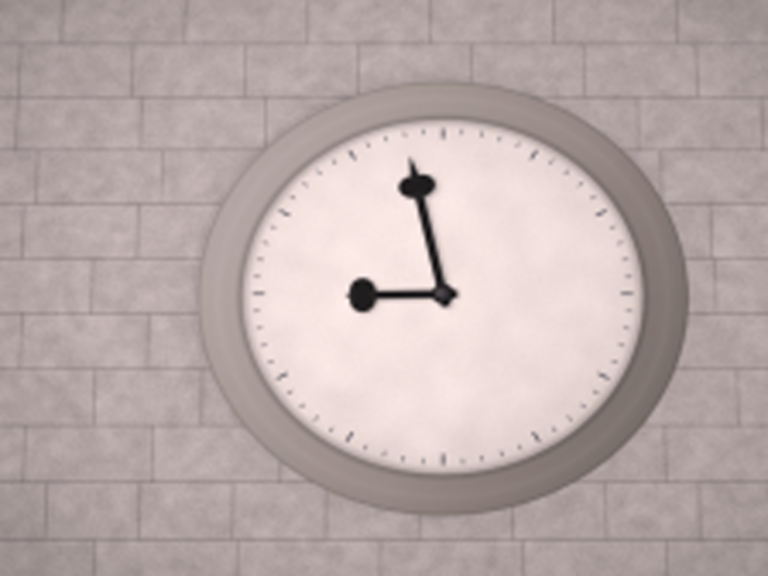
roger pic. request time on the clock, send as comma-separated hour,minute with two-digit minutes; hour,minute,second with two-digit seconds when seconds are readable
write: 8,58
